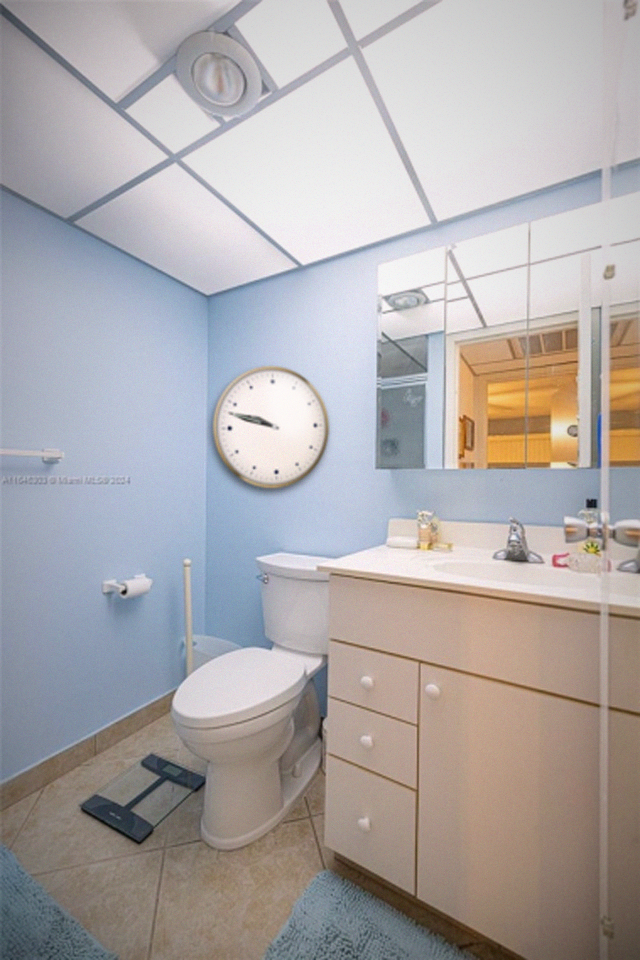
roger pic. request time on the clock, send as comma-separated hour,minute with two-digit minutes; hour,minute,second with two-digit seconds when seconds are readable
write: 9,48
